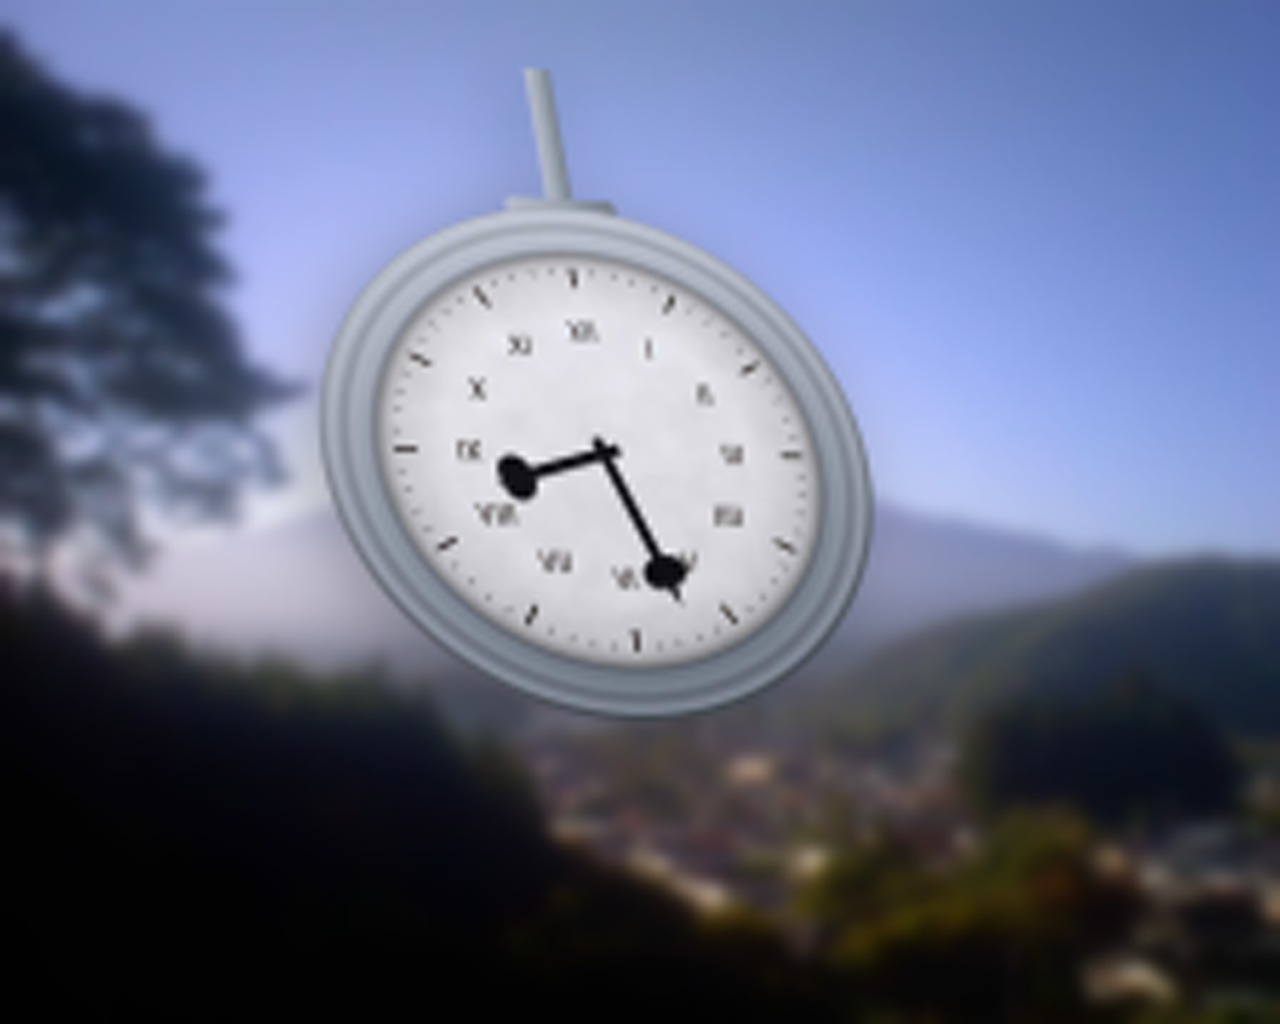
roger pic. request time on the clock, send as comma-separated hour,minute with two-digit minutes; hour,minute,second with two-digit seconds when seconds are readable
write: 8,27
